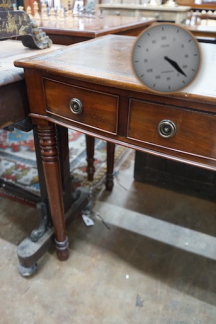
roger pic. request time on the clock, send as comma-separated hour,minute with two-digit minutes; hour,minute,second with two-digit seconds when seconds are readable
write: 4,23
